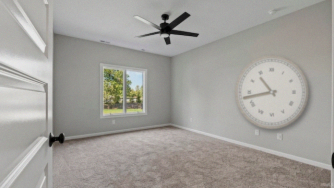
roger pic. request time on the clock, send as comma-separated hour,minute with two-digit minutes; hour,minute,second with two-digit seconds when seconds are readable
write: 10,43
